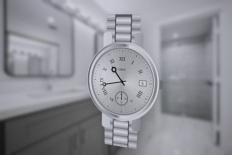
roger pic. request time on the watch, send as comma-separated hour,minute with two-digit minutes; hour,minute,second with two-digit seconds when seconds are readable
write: 10,43
